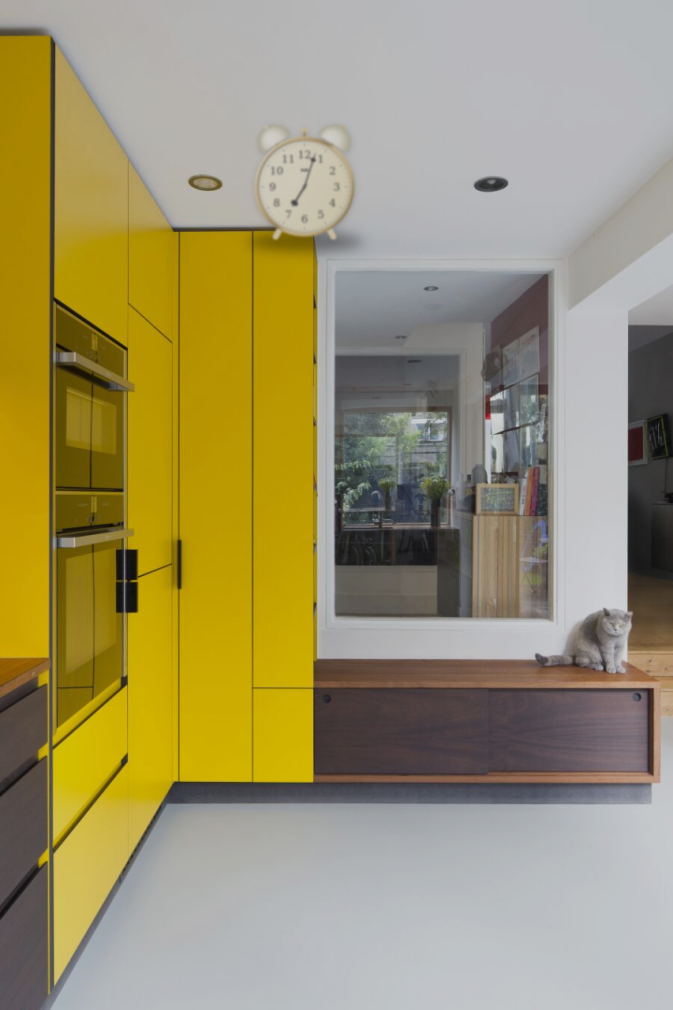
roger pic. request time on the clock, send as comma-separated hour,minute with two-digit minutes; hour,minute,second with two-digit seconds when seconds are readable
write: 7,03
